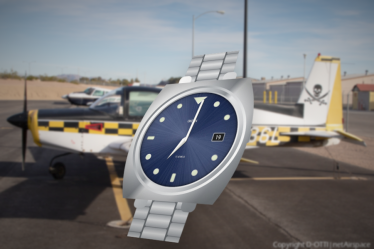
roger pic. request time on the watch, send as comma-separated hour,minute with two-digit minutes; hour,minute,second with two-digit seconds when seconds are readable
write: 7,01
